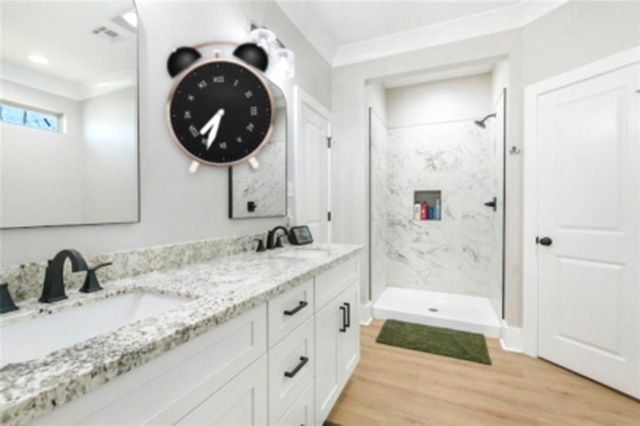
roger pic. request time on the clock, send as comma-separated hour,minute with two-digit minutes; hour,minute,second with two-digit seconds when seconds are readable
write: 7,34
